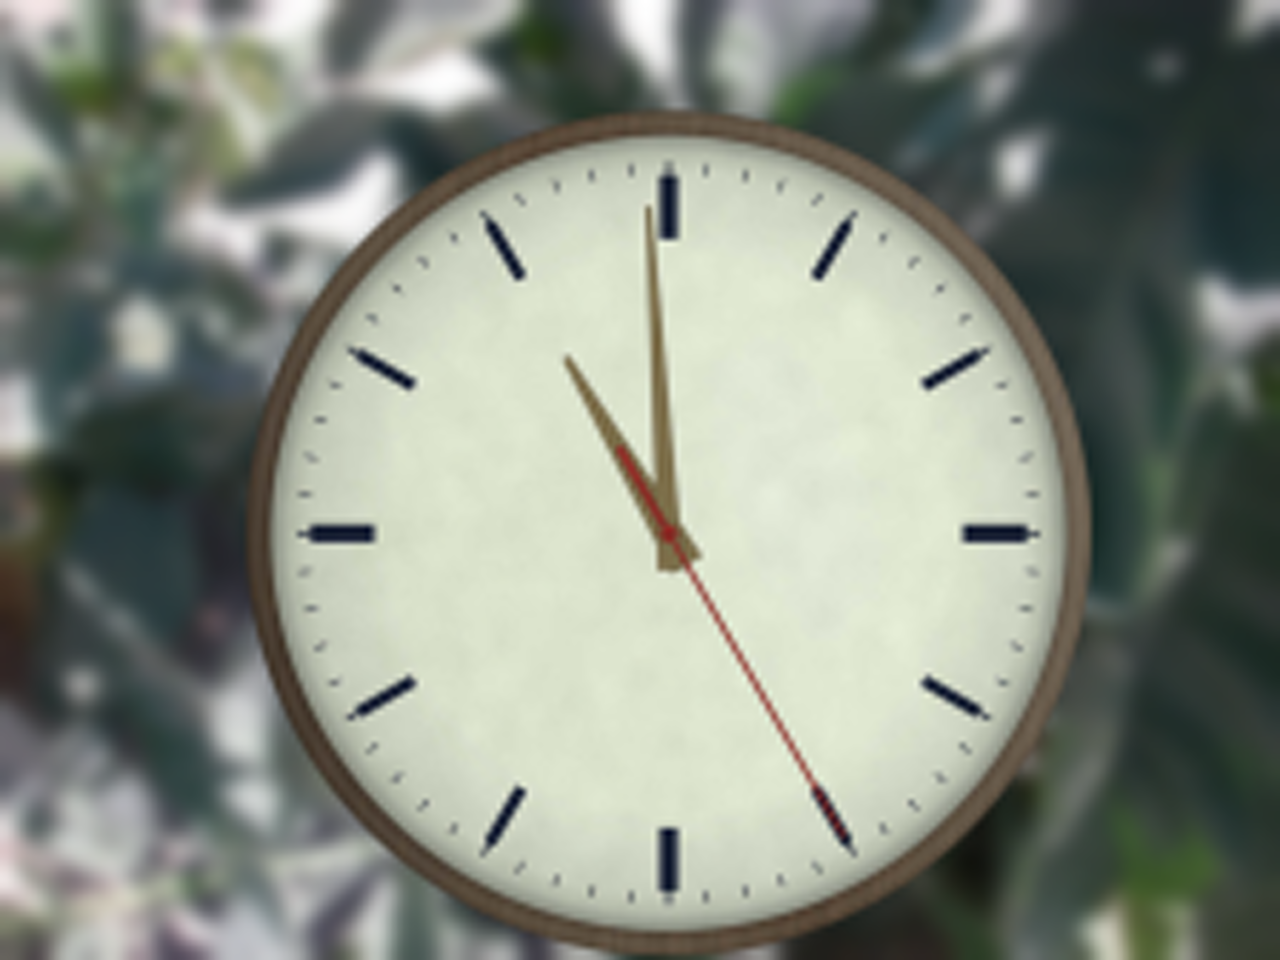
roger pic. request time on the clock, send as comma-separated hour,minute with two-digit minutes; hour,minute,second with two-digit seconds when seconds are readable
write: 10,59,25
